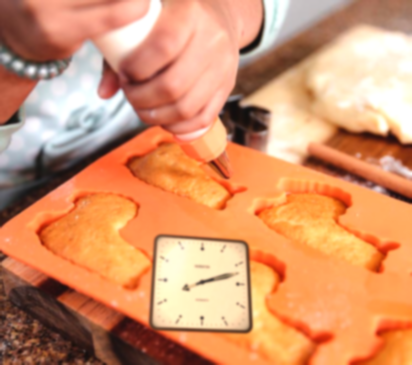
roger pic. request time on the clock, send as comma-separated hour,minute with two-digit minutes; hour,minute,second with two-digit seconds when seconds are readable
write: 8,12
